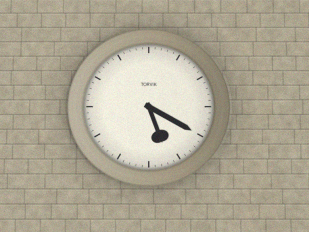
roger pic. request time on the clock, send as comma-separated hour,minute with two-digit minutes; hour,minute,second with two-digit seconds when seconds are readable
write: 5,20
